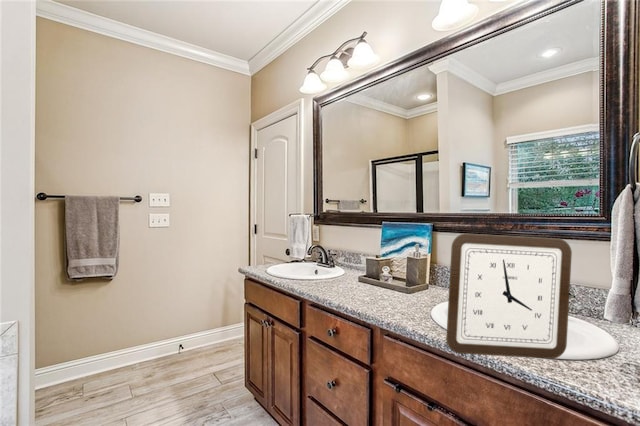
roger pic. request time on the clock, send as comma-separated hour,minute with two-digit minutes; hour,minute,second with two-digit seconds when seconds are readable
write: 3,58
